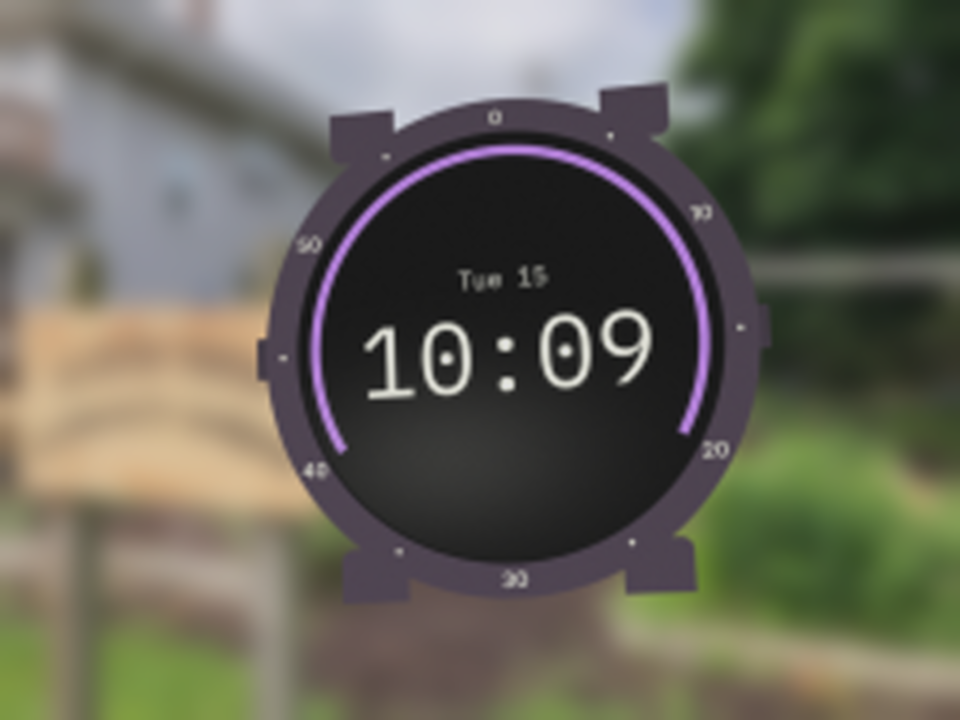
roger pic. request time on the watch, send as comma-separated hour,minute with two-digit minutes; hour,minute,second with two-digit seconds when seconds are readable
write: 10,09
